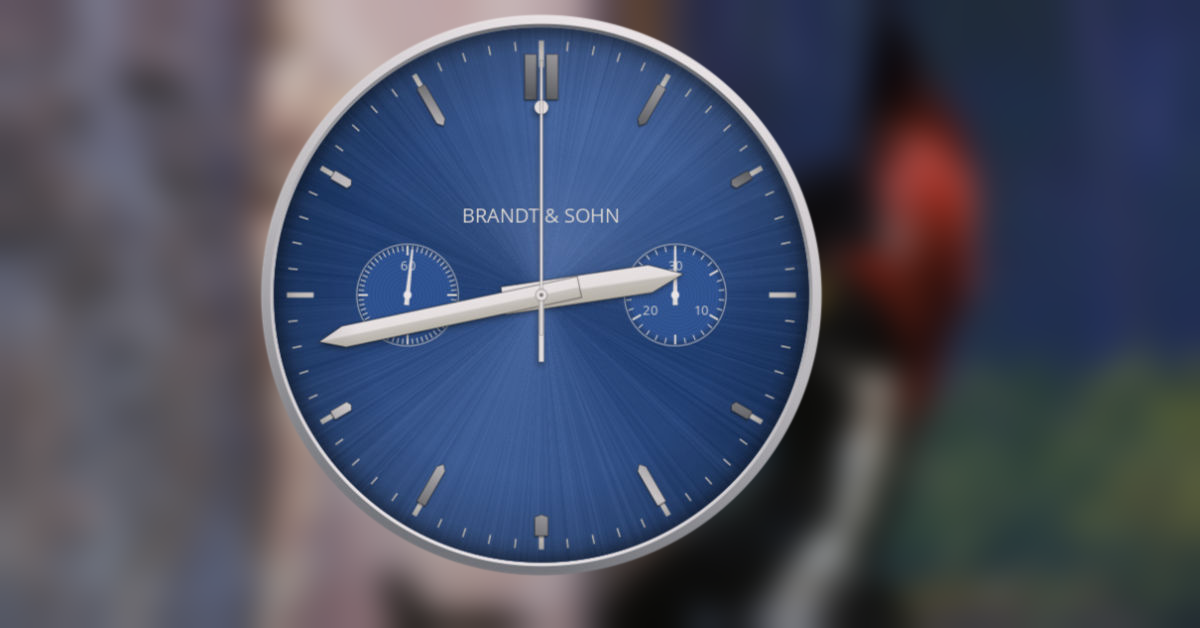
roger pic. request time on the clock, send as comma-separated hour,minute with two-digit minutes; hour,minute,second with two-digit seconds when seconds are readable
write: 2,43,01
